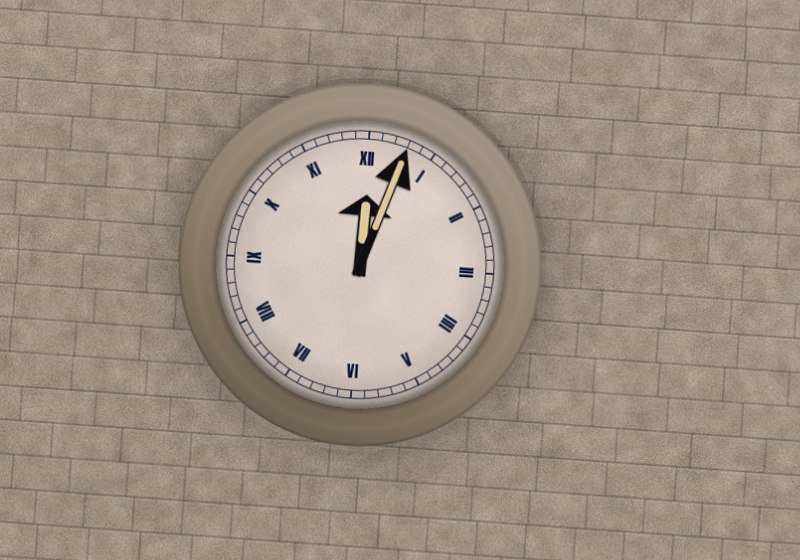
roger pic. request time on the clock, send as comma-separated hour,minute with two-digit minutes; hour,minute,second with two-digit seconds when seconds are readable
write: 12,03
